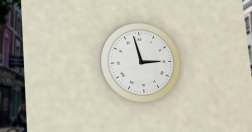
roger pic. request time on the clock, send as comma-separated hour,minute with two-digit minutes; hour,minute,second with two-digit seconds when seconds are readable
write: 2,58
